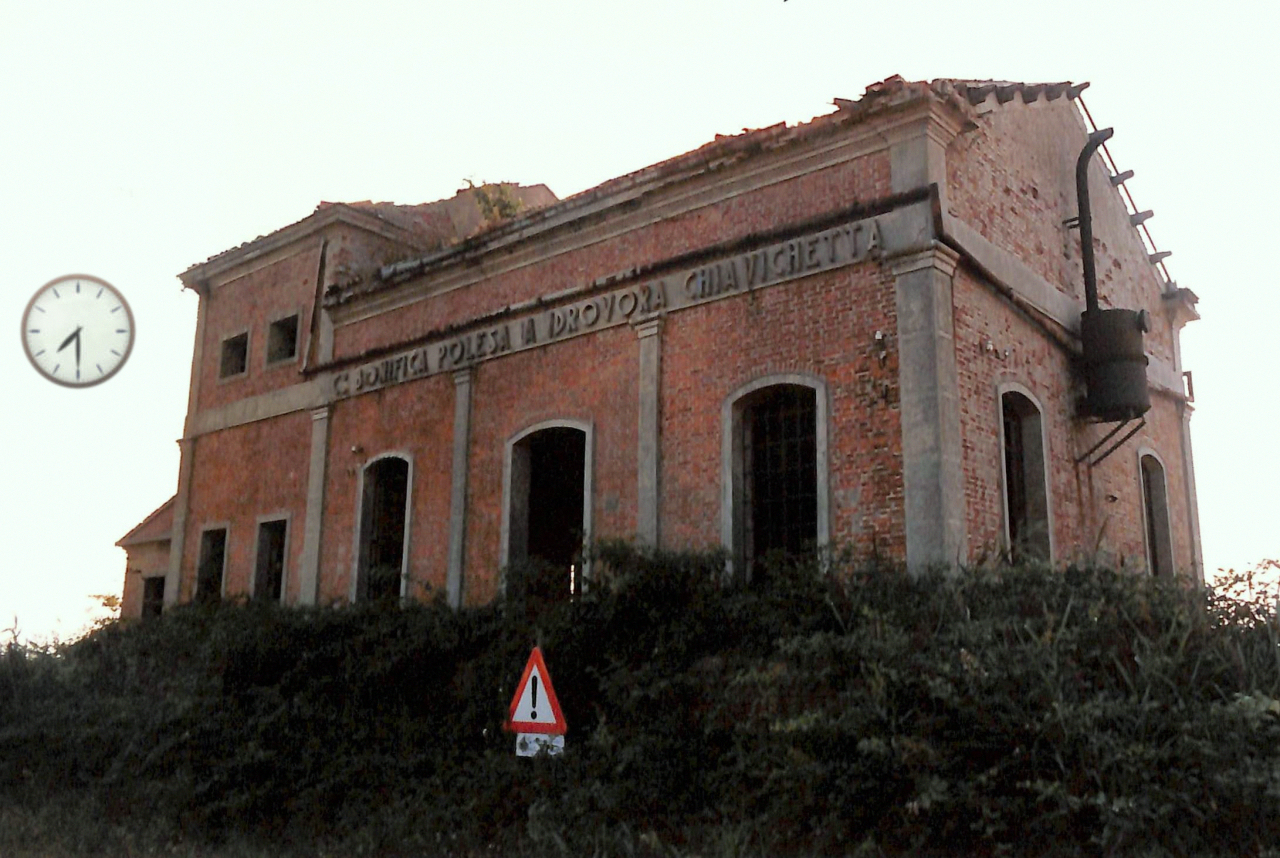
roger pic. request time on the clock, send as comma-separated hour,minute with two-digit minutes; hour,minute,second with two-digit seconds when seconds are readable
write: 7,30
